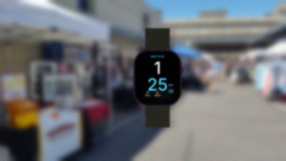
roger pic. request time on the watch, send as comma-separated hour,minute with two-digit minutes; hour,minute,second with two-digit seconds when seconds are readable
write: 1,25
